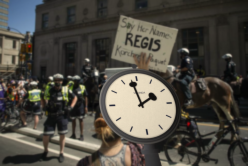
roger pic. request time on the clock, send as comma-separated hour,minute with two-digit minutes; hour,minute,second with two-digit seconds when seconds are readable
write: 1,58
